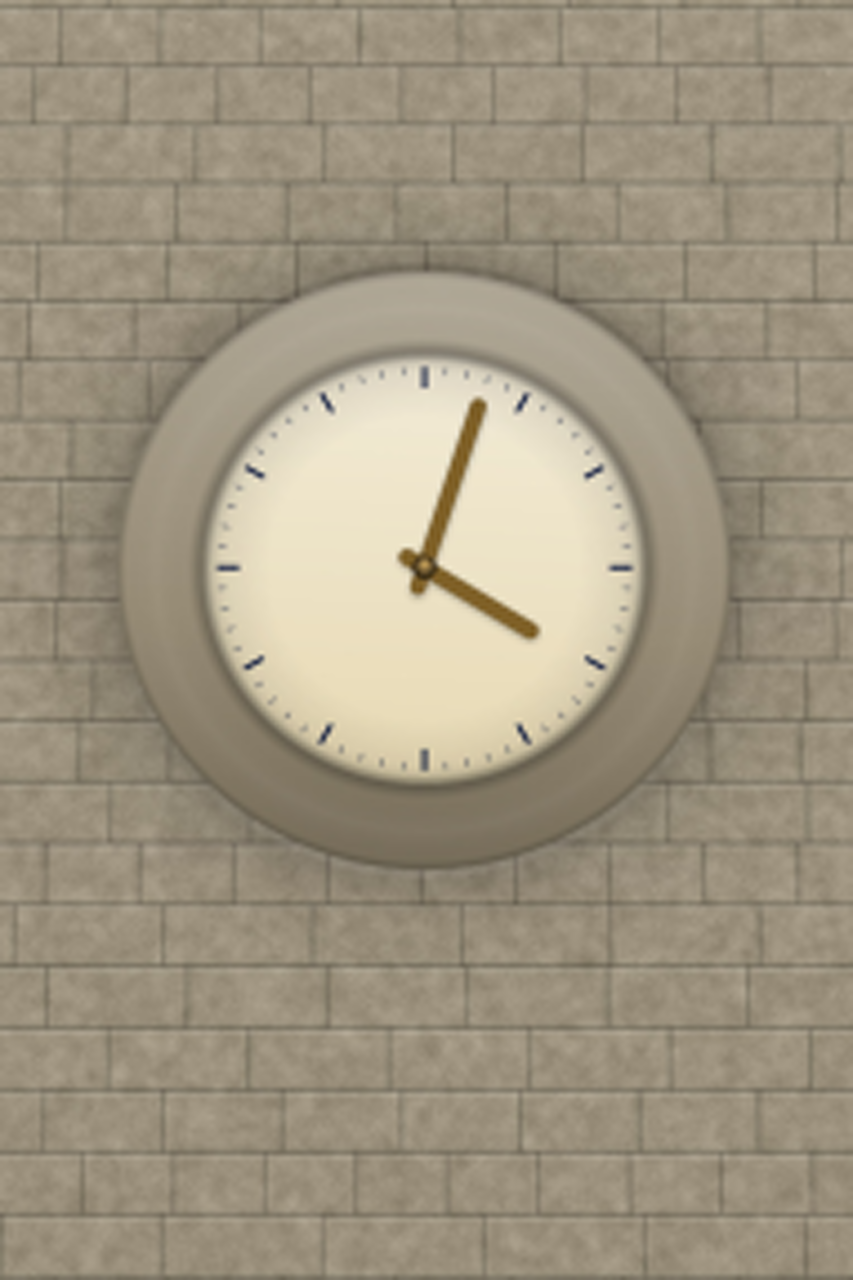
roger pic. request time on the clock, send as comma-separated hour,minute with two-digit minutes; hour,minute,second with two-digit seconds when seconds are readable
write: 4,03
